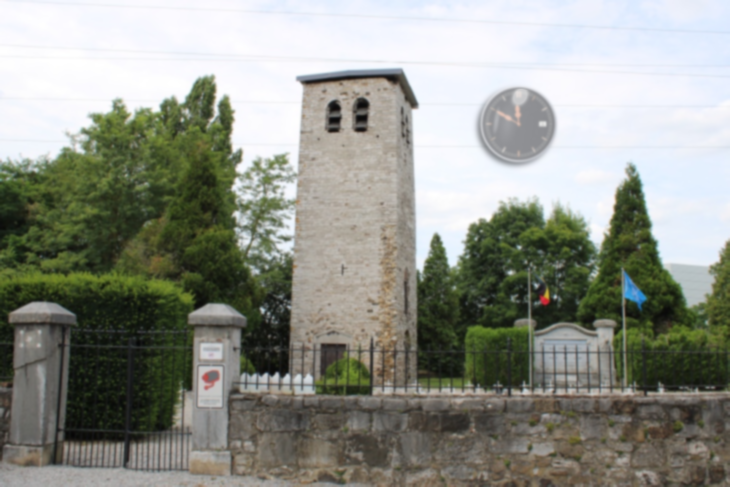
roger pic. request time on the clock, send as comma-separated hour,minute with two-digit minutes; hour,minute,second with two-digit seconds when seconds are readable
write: 11,50
